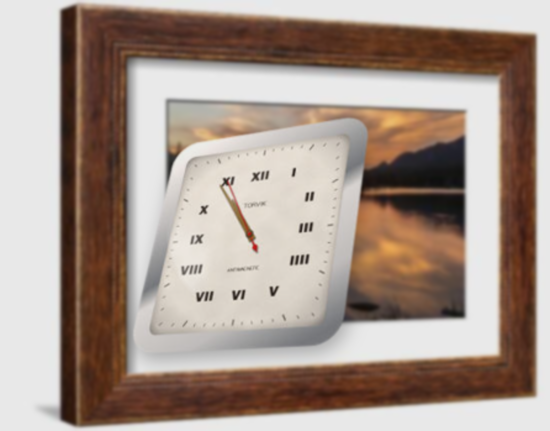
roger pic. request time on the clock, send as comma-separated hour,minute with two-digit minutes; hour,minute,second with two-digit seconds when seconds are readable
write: 10,53,55
